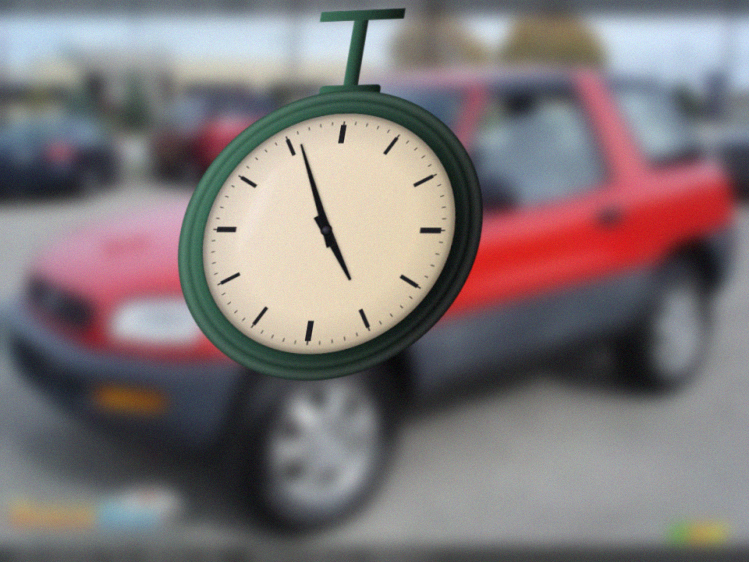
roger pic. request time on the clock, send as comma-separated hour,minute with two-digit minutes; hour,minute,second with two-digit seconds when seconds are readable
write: 4,56
